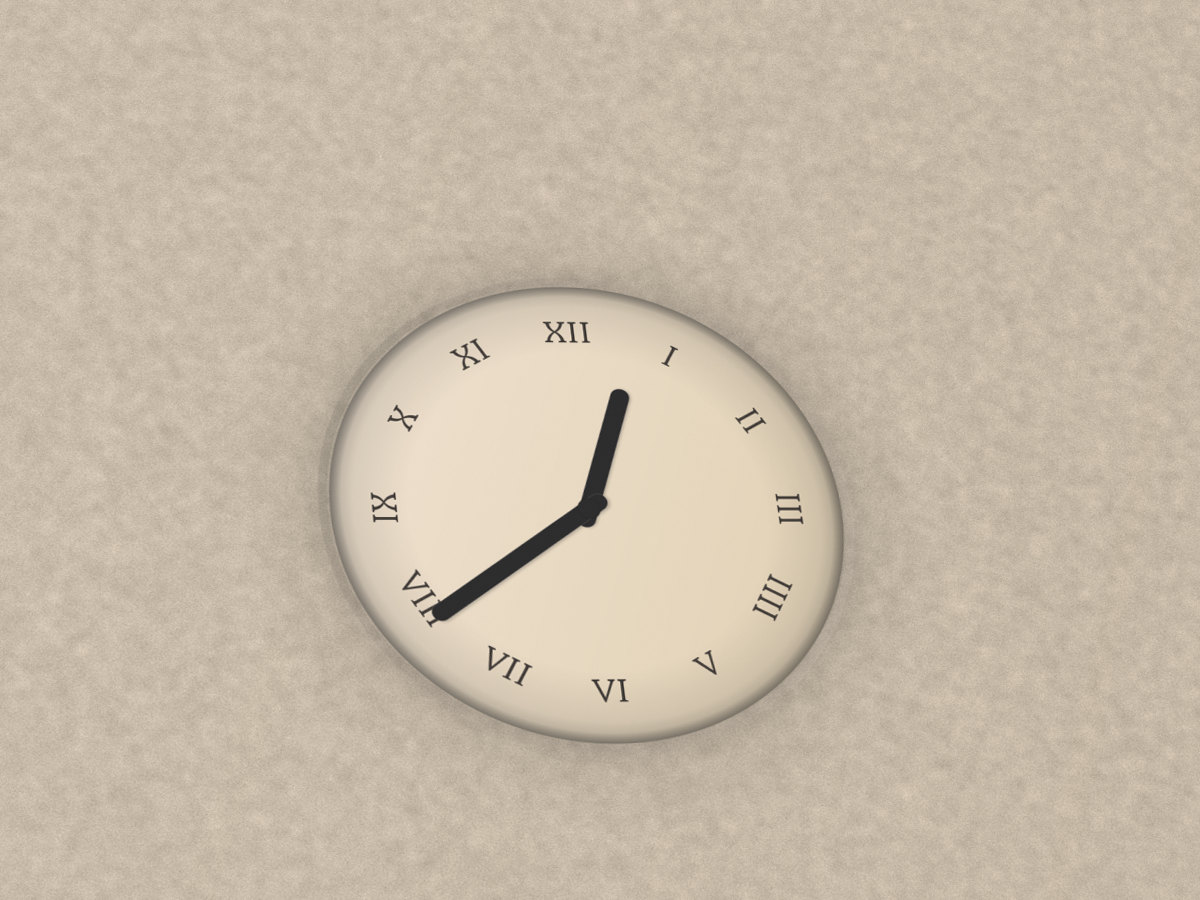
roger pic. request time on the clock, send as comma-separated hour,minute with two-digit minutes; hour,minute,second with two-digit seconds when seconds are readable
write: 12,39
